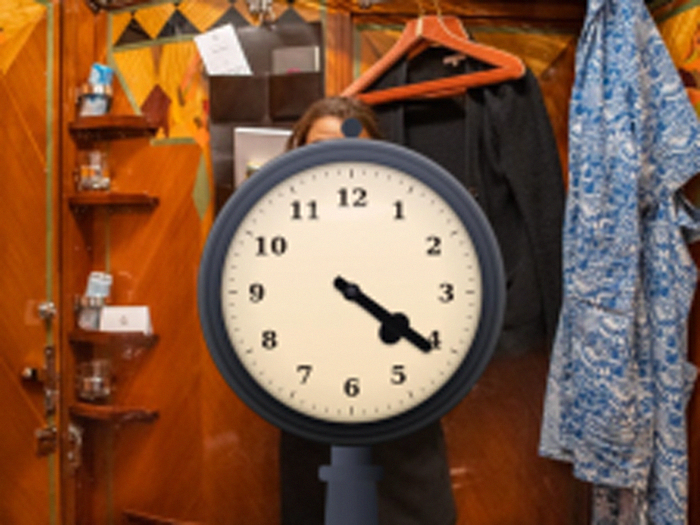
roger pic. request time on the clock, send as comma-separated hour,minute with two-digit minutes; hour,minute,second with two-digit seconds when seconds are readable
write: 4,21
